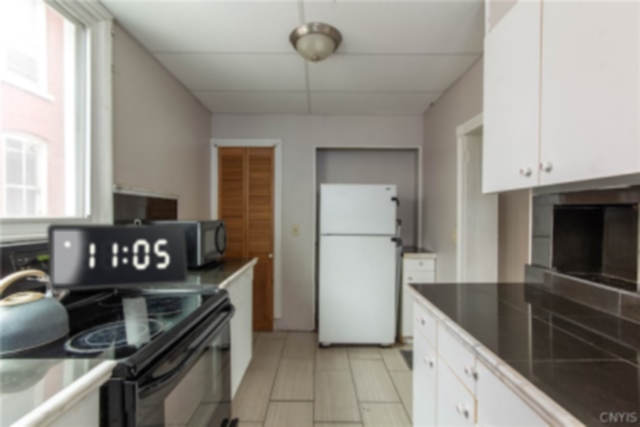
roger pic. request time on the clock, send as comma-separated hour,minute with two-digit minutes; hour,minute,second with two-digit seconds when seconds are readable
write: 11,05
